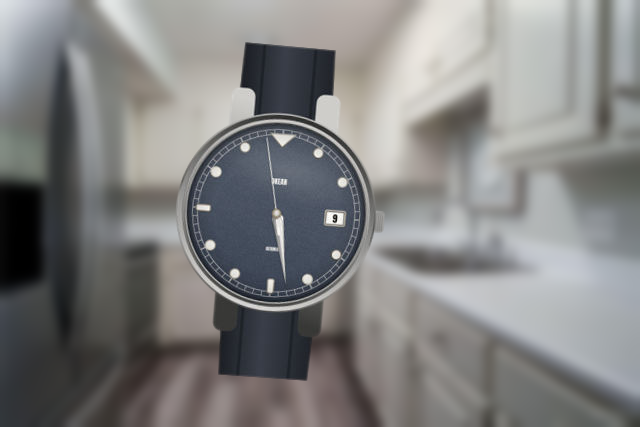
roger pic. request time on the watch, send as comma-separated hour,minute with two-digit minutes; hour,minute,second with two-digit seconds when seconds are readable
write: 5,27,58
